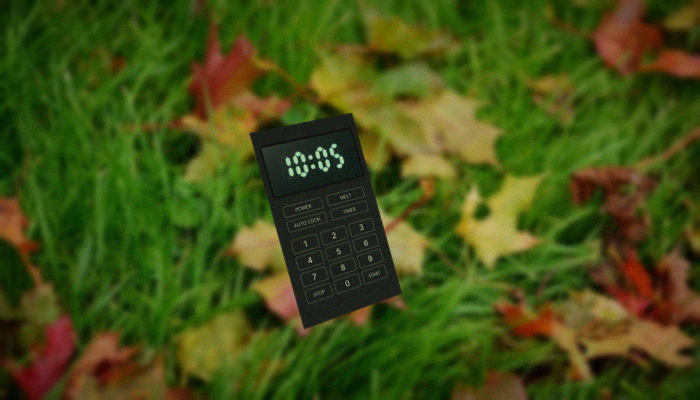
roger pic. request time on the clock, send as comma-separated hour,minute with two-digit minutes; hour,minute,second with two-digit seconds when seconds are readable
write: 10,05
